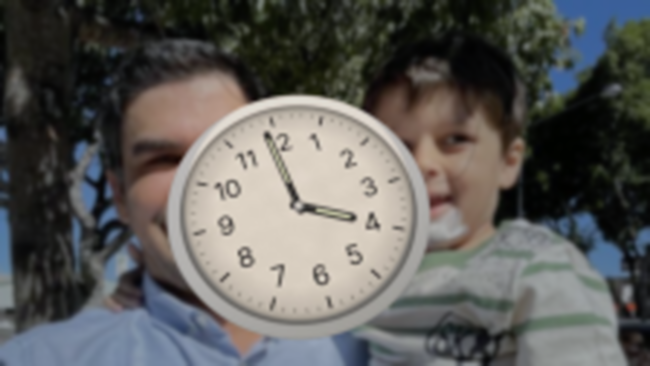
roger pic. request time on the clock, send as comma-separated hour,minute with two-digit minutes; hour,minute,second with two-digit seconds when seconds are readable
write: 3,59
